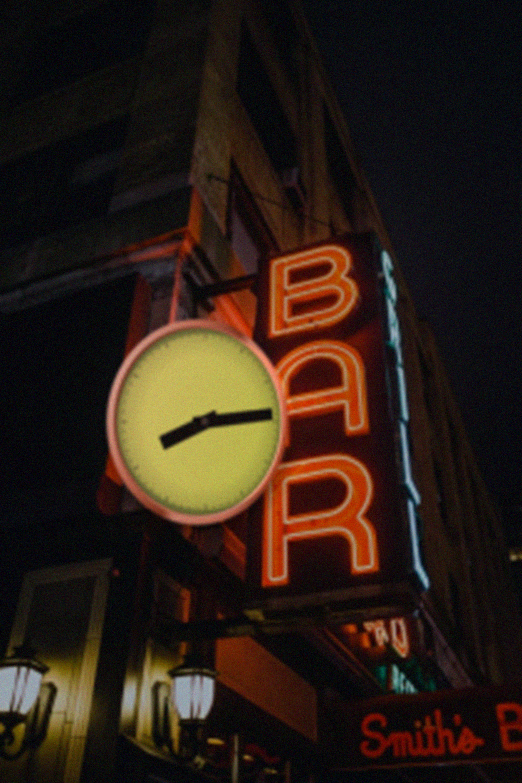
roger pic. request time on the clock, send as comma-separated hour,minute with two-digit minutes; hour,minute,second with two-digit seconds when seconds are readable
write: 8,14
